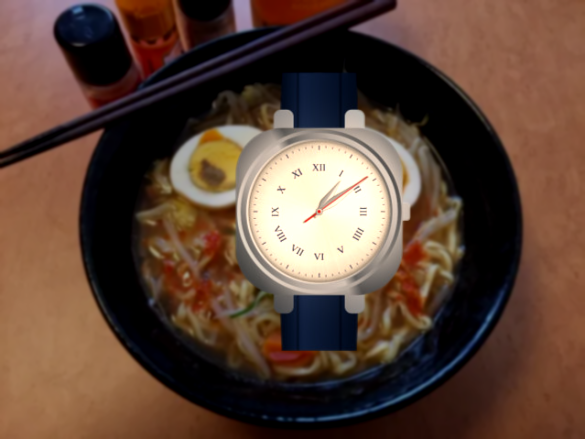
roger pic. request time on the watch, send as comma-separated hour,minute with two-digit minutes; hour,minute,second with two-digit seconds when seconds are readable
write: 1,09,09
